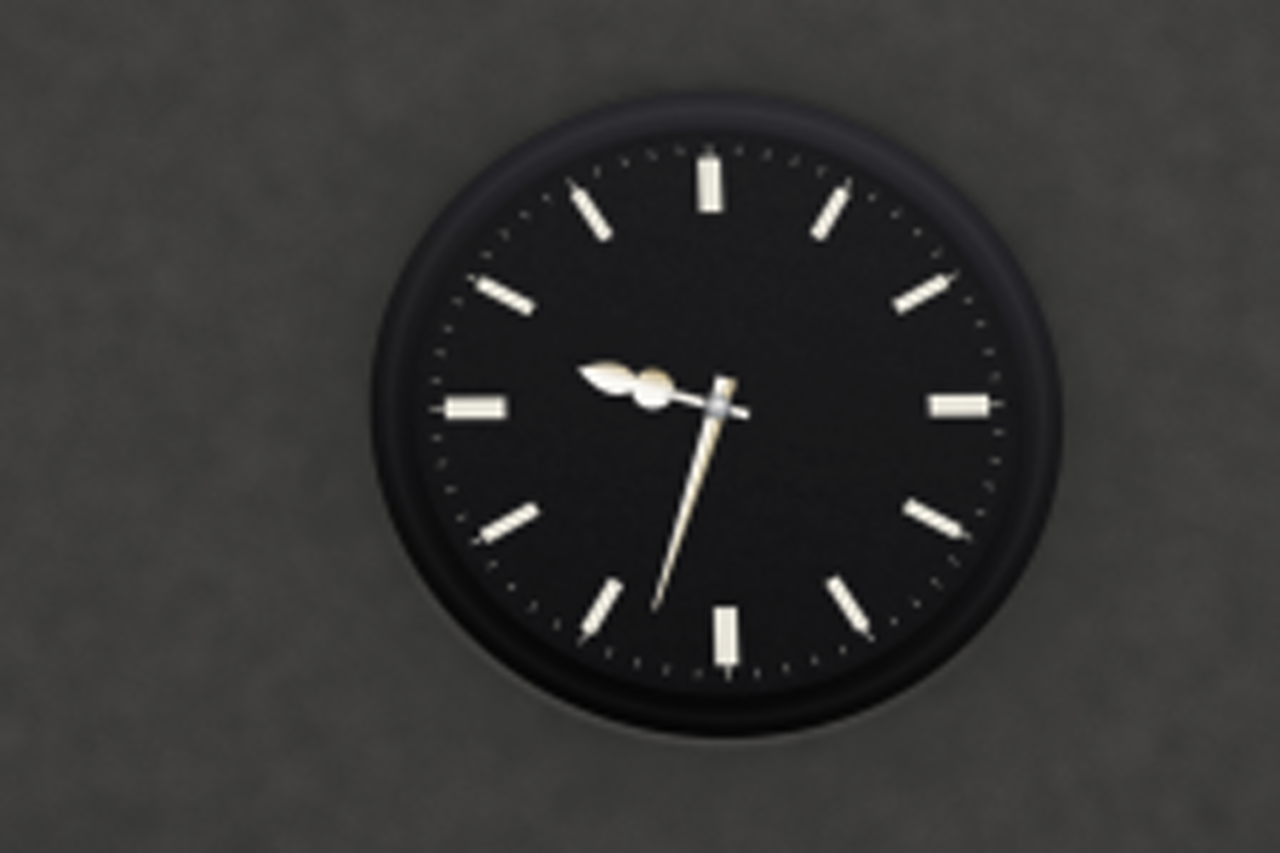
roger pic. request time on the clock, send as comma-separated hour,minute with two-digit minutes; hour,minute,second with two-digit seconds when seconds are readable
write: 9,33
